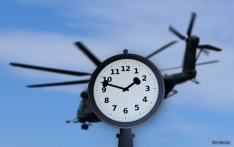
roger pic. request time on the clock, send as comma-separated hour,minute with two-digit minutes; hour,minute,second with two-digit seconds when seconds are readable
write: 1,48
